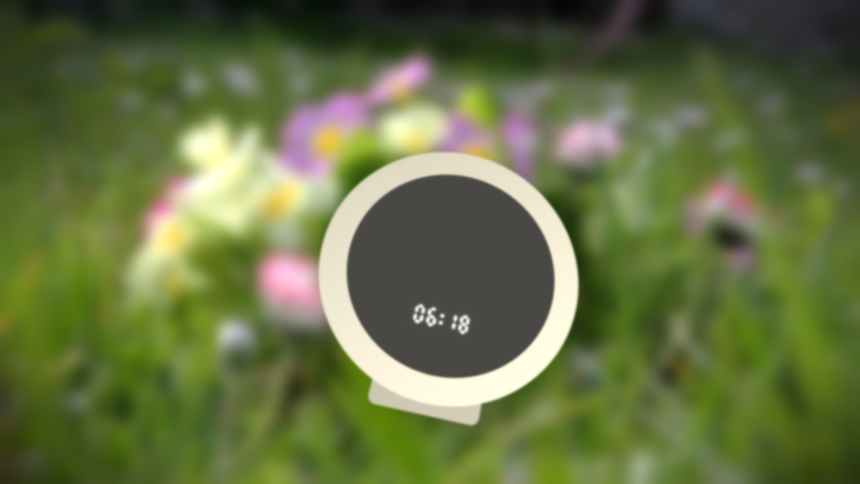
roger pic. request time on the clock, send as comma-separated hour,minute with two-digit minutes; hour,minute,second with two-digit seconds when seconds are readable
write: 6,18
